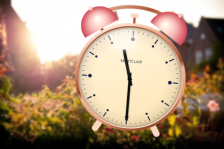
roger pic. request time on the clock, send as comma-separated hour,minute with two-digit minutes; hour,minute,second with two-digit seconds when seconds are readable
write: 11,30
